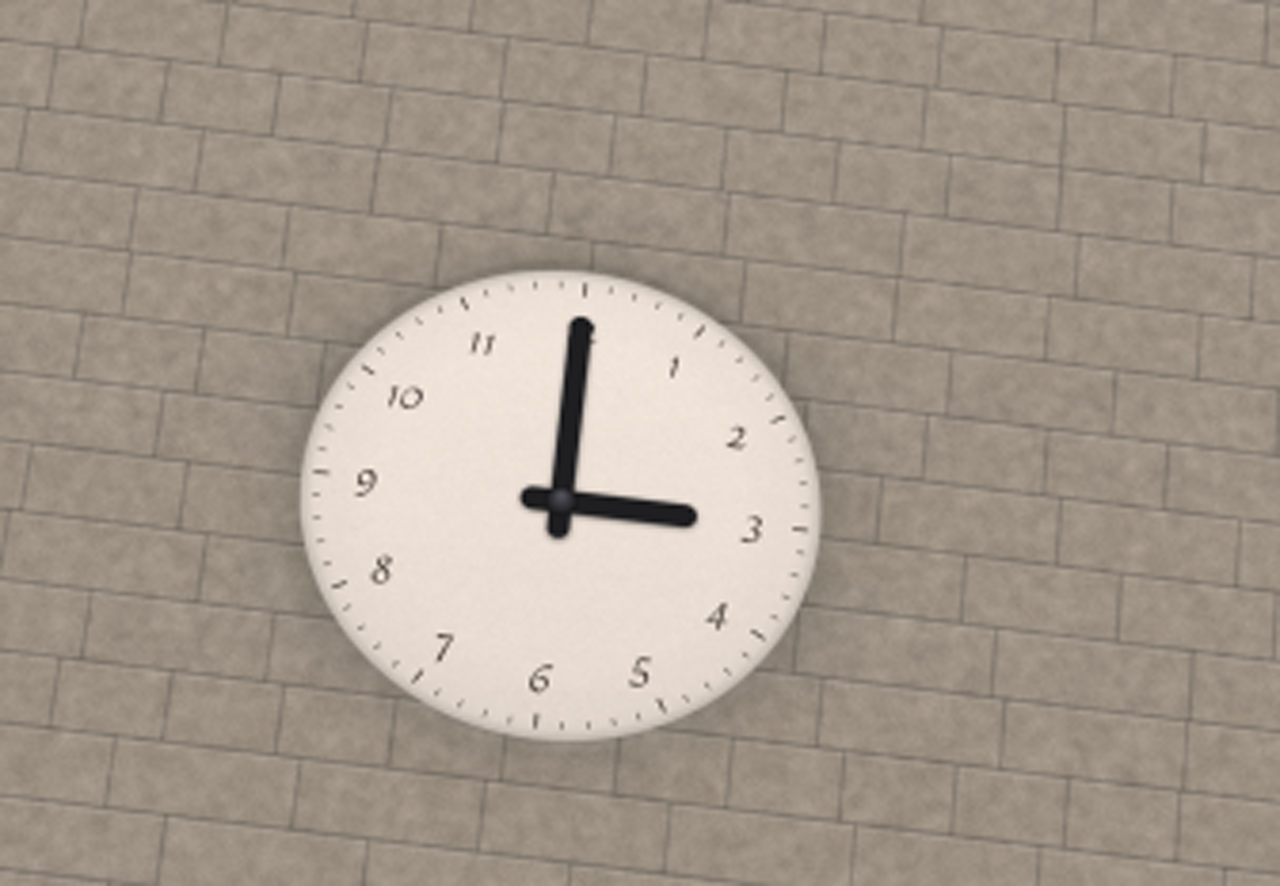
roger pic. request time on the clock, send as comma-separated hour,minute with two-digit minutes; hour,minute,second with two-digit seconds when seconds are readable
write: 3,00
